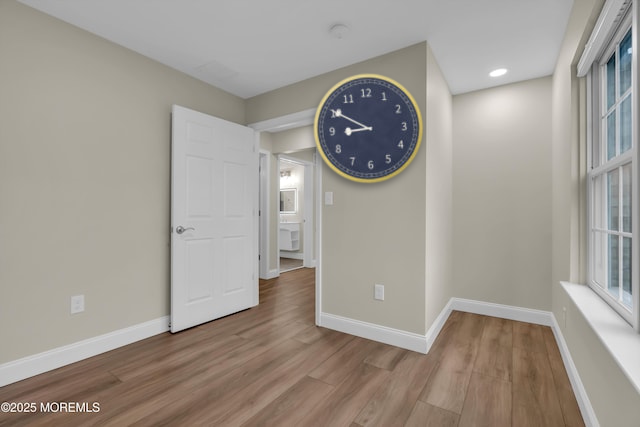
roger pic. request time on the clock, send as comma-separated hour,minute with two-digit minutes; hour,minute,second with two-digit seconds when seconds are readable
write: 8,50
